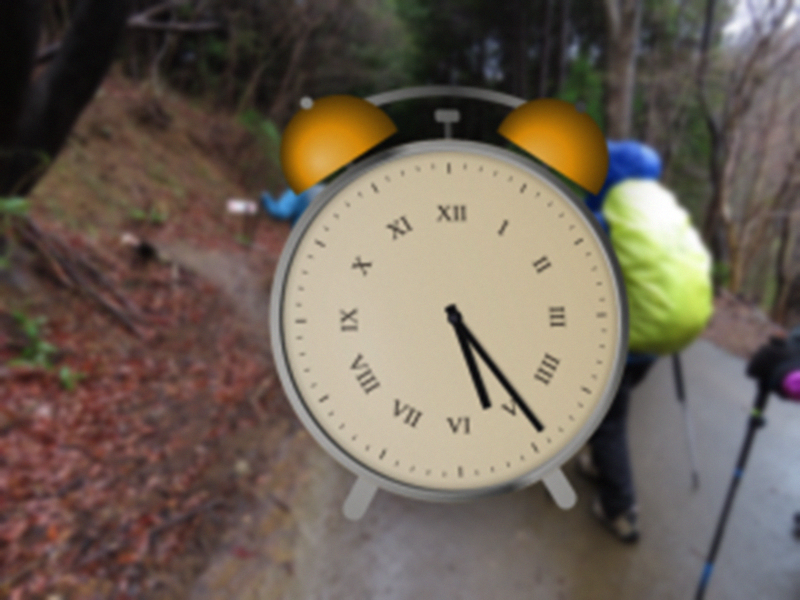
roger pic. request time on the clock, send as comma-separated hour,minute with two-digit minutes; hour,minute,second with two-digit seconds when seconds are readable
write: 5,24
